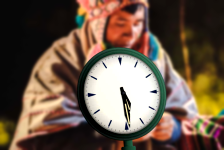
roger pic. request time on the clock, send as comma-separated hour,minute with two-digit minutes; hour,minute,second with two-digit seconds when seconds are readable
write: 5,29
